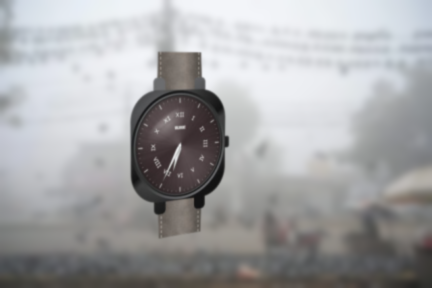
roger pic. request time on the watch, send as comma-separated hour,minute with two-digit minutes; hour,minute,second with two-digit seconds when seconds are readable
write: 6,35
